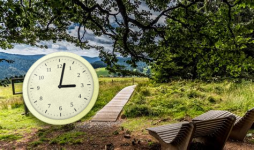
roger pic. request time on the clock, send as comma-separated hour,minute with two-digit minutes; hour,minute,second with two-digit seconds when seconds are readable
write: 3,02
